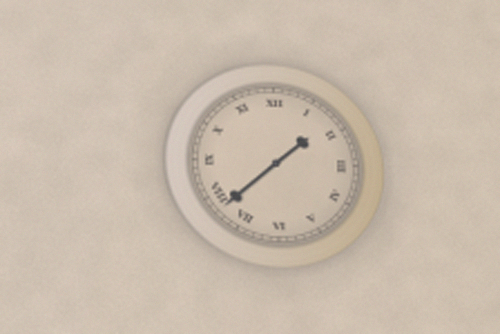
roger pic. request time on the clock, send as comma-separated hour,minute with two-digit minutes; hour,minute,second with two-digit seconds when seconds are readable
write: 1,38
